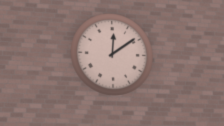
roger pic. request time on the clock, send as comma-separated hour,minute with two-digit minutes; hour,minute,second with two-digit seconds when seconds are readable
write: 12,09
